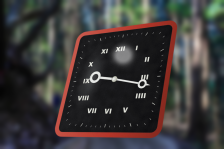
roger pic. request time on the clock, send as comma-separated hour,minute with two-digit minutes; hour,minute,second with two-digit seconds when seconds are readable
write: 9,17
